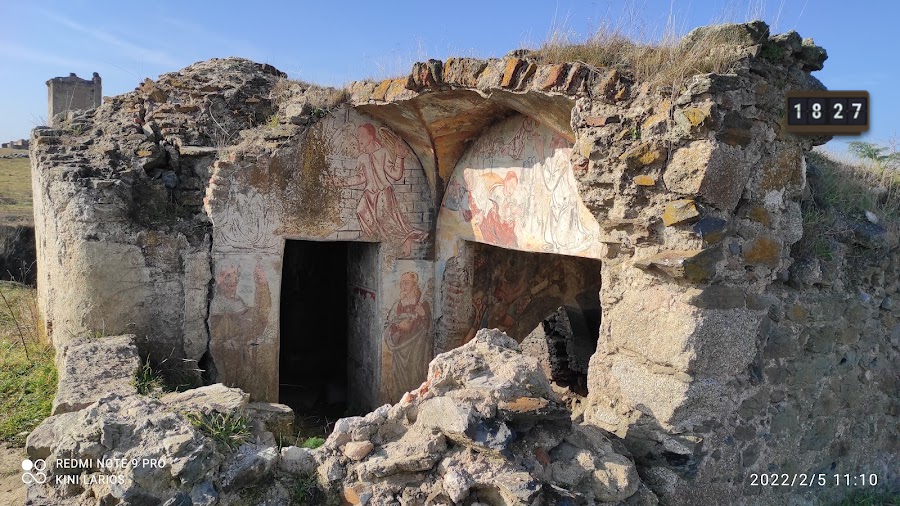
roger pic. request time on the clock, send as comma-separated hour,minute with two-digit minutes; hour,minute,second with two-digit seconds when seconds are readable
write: 18,27
